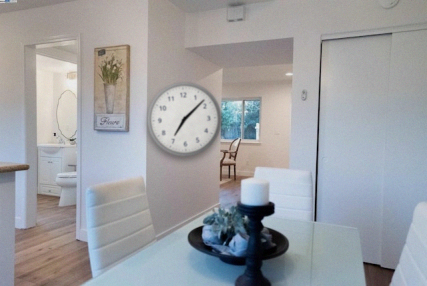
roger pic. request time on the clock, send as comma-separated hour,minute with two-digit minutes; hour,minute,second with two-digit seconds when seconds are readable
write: 7,08
